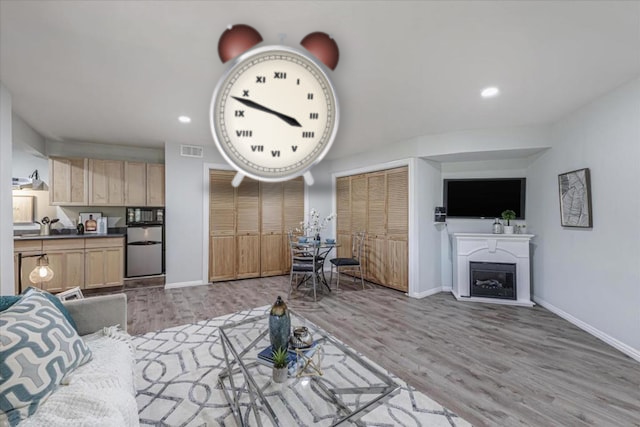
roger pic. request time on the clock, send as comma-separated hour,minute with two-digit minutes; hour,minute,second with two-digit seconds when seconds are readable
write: 3,48
